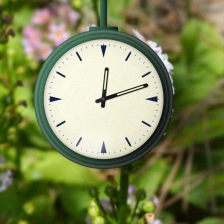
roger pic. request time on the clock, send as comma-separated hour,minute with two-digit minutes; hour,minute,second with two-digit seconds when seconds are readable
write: 12,12
